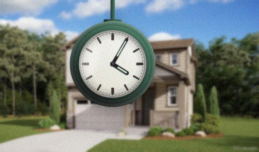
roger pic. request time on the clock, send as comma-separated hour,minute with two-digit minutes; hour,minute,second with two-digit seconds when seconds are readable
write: 4,05
